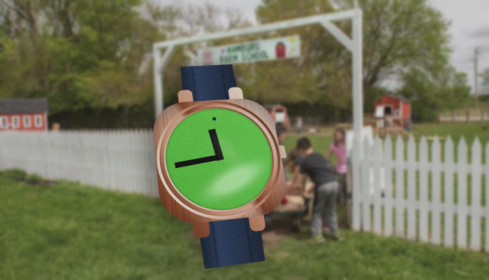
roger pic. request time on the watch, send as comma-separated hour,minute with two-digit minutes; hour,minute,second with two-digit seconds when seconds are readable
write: 11,44
